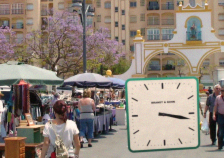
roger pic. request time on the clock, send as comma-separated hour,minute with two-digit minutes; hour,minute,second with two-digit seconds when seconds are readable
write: 3,17
